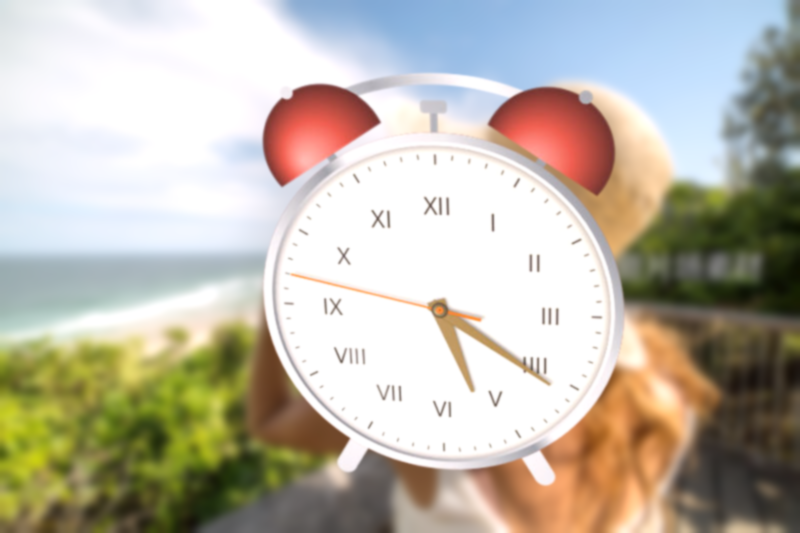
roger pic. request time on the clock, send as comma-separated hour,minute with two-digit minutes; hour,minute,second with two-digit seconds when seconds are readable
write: 5,20,47
